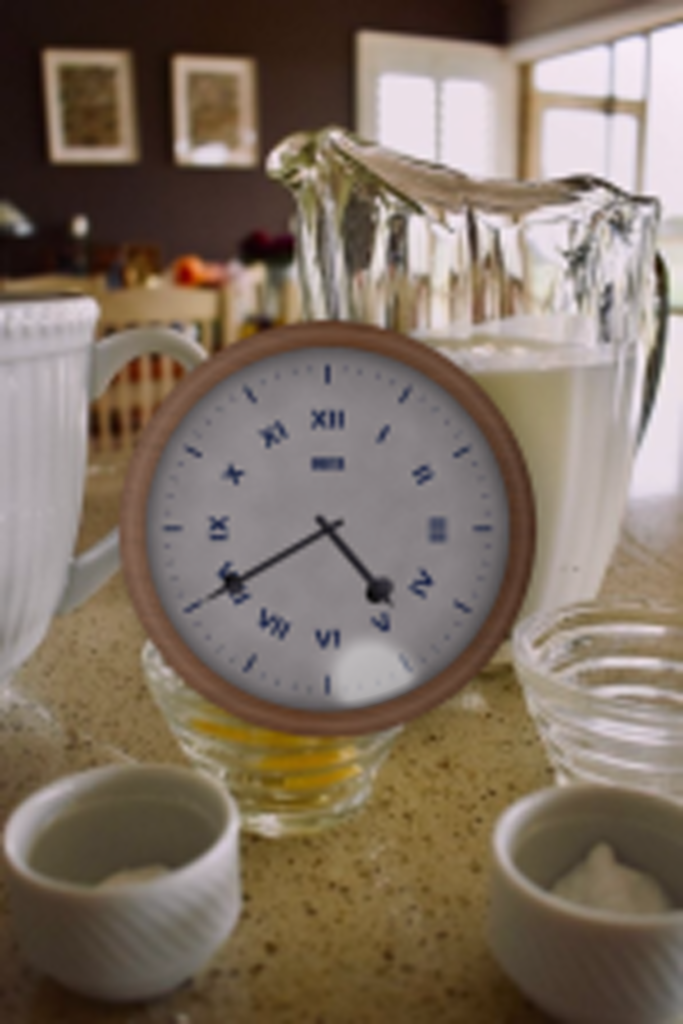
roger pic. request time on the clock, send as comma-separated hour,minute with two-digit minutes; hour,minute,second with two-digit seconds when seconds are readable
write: 4,40
